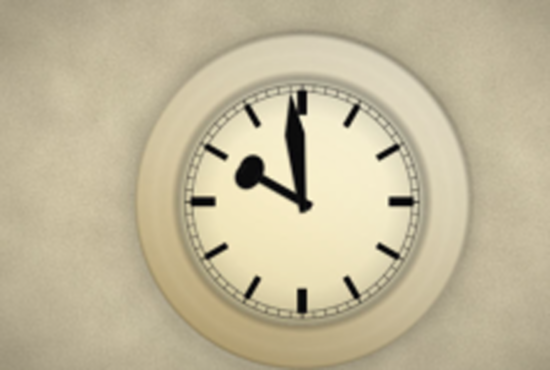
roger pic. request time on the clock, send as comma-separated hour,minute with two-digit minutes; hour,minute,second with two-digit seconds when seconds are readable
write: 9,59
